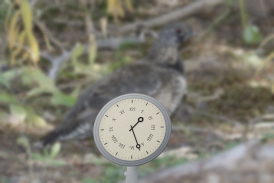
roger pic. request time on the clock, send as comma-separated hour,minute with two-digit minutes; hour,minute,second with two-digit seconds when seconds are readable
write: 1,27
